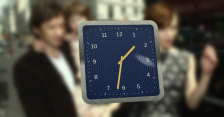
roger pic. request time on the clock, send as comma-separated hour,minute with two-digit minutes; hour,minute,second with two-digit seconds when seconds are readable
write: 1,32
